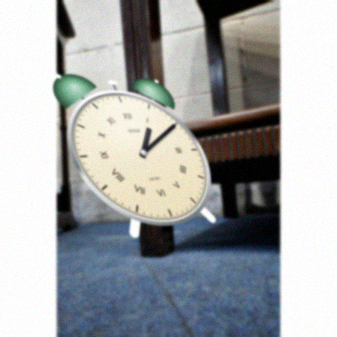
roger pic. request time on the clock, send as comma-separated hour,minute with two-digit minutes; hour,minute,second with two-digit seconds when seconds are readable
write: 1,10
